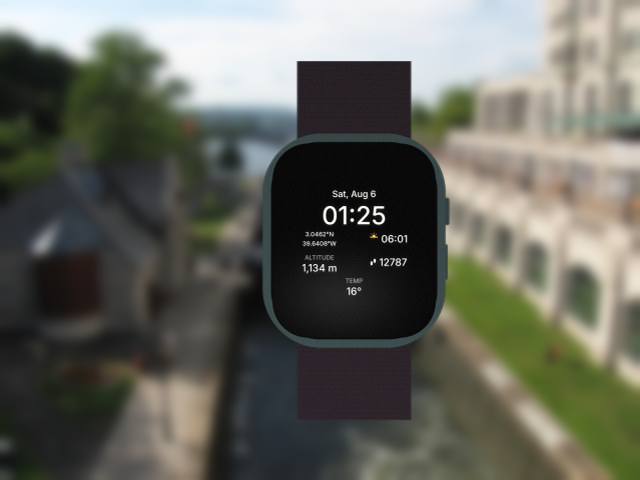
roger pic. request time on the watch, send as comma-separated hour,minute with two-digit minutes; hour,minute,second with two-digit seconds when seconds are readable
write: 1,25
